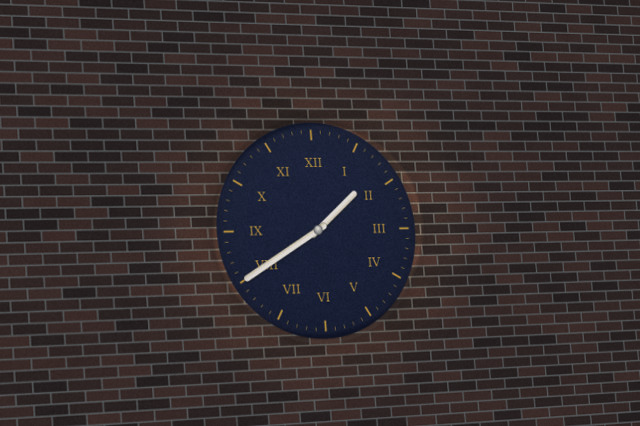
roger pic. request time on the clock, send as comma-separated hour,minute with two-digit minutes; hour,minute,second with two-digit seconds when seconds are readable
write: 1,40
